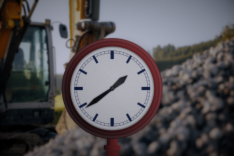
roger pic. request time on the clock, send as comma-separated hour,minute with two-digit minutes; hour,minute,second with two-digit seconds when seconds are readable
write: 1,39
